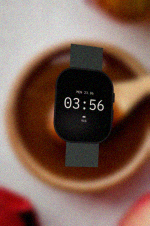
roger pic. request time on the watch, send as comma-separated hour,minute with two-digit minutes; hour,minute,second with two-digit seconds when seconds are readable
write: 3,56
